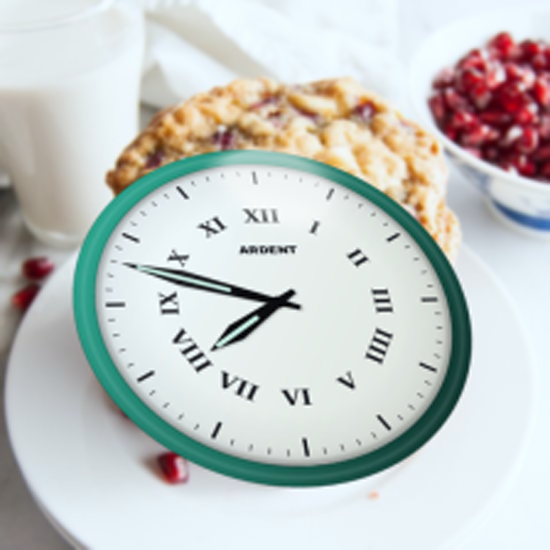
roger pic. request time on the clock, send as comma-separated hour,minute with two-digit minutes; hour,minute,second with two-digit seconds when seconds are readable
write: 7,48
